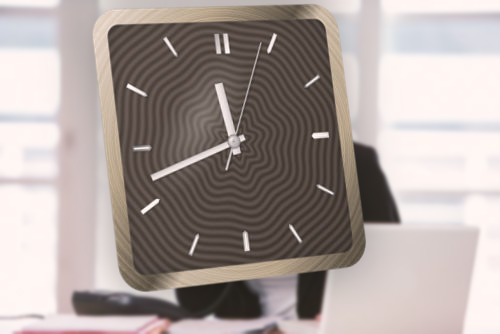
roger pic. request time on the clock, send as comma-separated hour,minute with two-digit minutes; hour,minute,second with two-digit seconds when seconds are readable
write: 11,42,04
